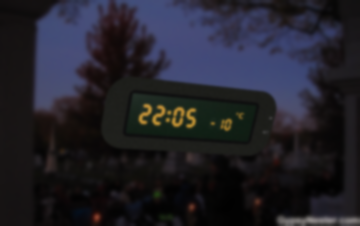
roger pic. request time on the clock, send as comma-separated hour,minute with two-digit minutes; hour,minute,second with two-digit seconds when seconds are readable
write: 22,05
